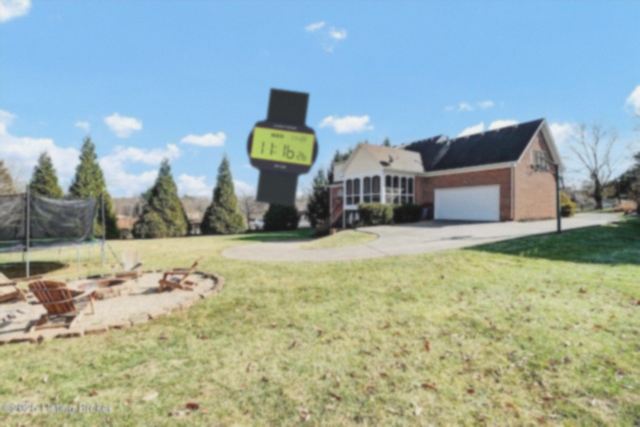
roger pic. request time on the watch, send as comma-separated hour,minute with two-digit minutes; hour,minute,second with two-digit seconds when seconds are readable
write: 11,16
